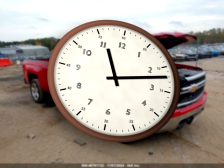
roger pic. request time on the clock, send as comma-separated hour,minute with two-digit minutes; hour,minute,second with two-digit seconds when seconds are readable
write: 11,12
